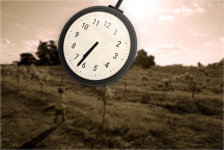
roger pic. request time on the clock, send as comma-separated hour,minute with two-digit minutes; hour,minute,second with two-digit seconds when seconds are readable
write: 6,32
